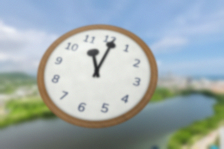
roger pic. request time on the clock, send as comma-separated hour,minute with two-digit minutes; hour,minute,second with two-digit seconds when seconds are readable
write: 11,01
